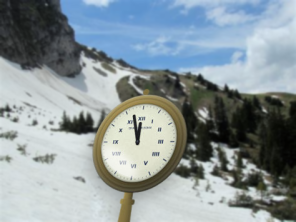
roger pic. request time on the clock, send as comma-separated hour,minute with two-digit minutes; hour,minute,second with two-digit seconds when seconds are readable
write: 11,57
